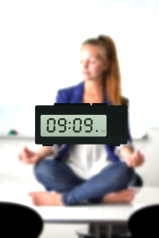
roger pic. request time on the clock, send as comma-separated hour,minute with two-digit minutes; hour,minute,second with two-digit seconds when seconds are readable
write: 9,09
